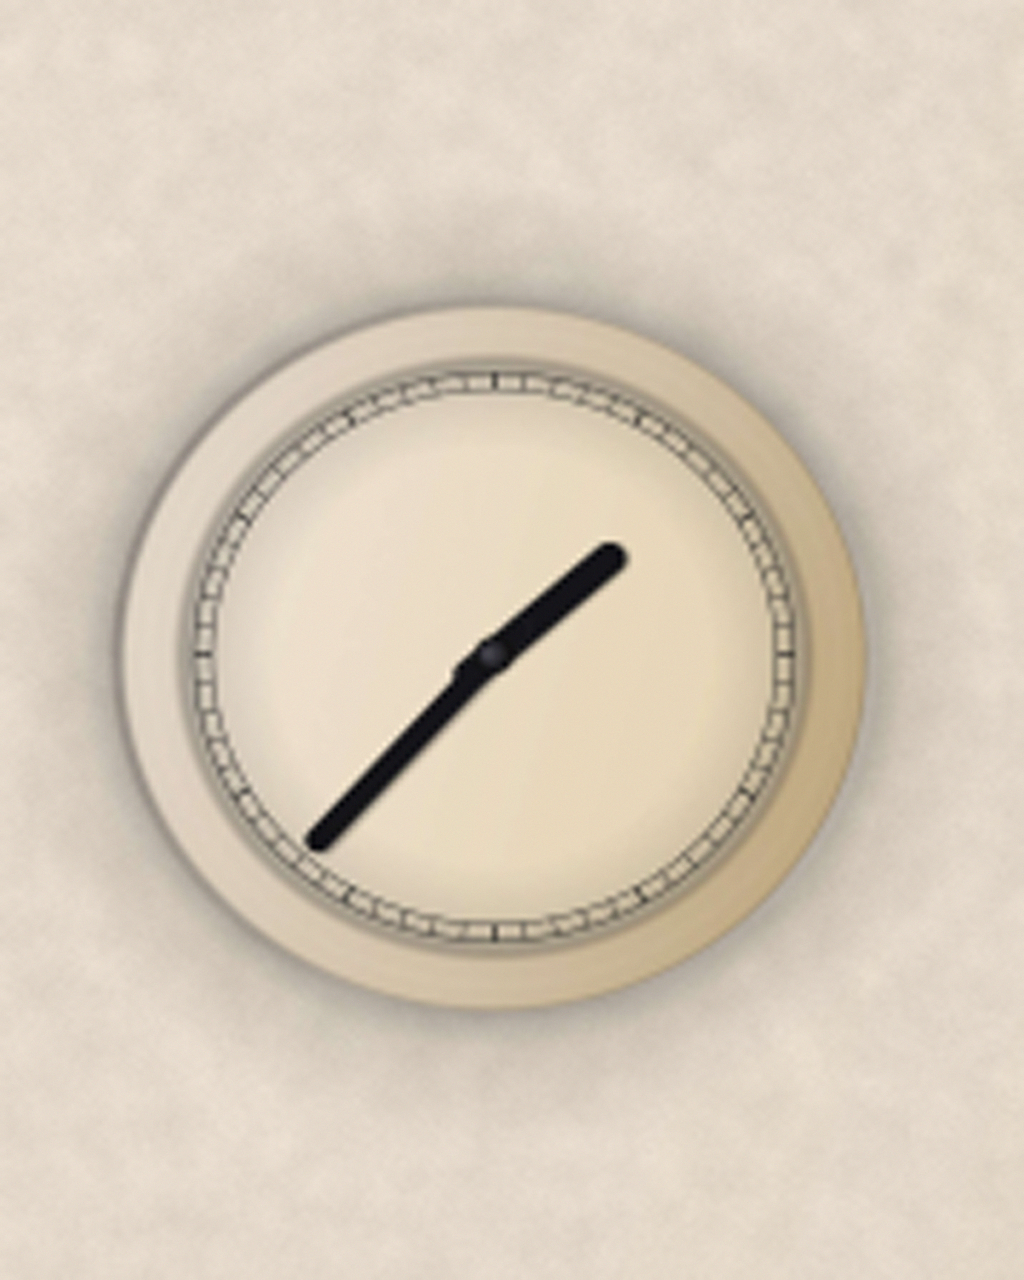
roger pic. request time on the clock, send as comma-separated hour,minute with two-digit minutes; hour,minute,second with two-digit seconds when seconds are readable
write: 1,37
